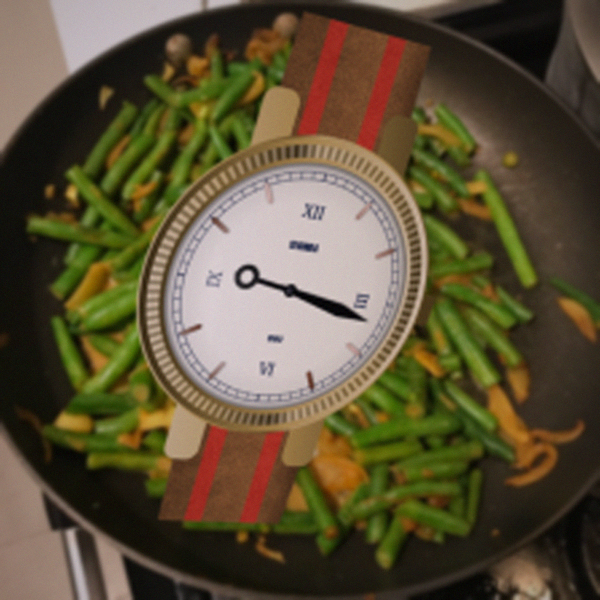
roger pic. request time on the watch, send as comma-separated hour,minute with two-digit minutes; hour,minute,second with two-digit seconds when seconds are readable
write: 9,17
